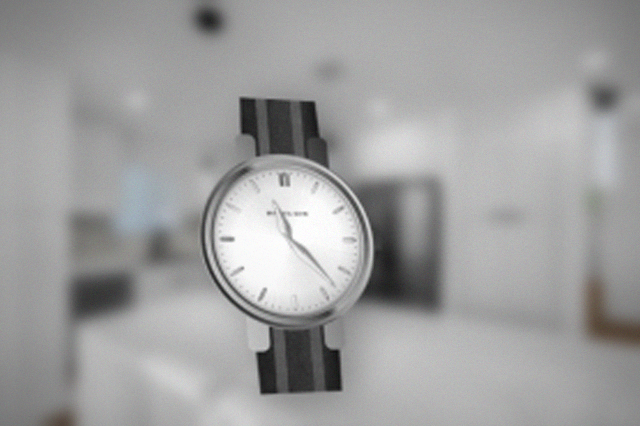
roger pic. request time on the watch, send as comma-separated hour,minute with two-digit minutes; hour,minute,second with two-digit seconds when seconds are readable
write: 11,23
